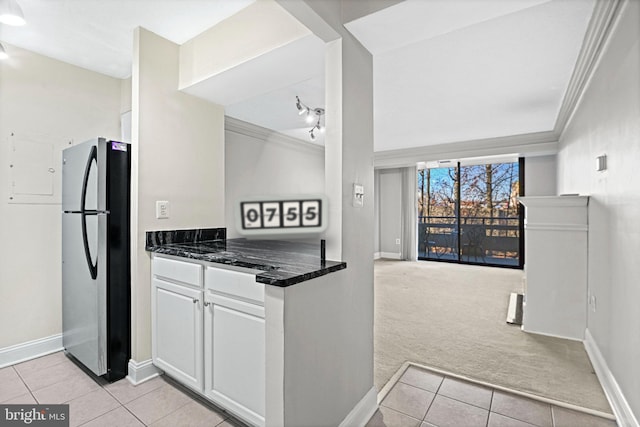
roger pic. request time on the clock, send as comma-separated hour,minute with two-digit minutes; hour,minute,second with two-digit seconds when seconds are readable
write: 7,55
